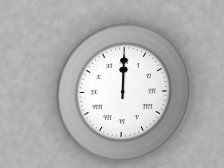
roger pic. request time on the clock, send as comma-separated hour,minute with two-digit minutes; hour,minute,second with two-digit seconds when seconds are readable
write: 12,00
